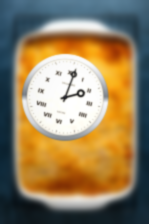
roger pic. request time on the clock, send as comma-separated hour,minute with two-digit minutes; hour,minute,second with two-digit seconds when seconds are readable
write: 2,01
